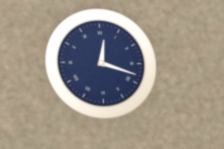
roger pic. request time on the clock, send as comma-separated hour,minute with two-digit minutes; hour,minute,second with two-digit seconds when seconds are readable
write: 12,18
